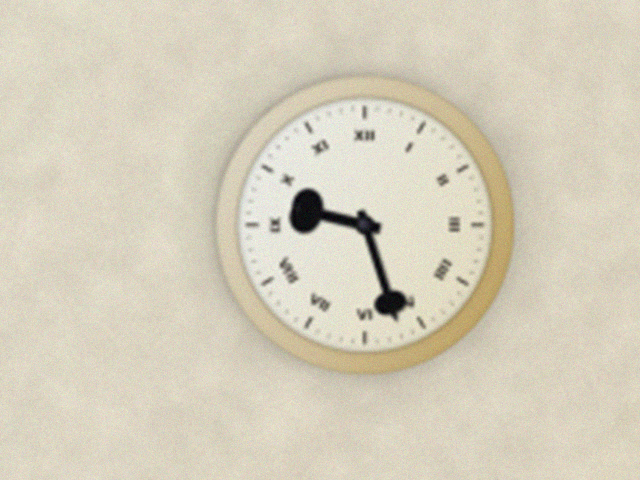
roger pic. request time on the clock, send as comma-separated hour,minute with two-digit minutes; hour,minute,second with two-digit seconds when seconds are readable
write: 9,27
